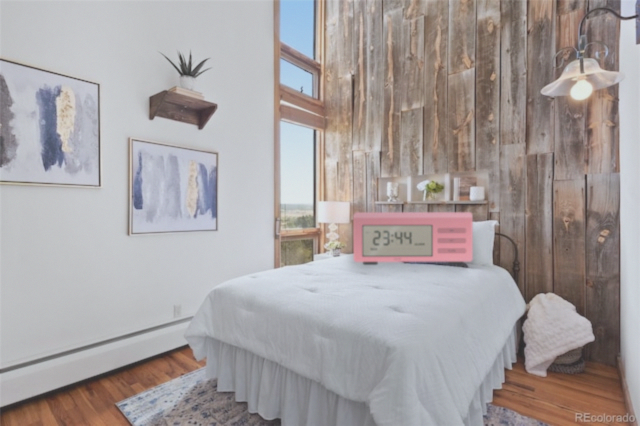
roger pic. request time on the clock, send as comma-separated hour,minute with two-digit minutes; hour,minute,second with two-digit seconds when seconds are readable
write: 23,44
